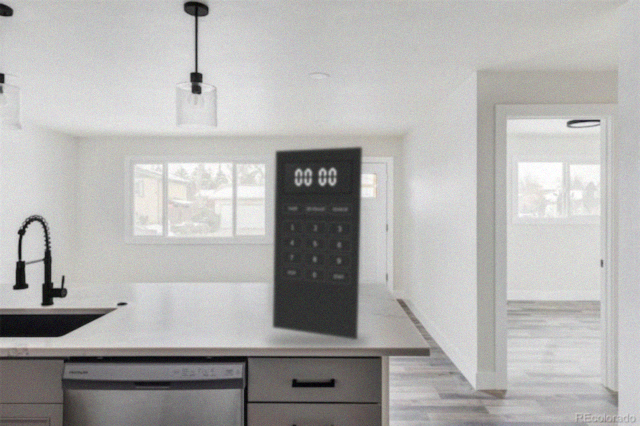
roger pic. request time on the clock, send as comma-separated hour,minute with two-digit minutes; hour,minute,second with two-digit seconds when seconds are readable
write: 0,00
